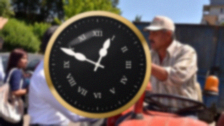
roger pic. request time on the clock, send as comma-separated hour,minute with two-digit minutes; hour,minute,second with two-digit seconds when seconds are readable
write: 12,49
